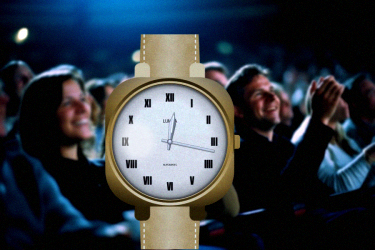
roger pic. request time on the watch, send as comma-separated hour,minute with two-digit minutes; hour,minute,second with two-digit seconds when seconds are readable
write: 12,17
